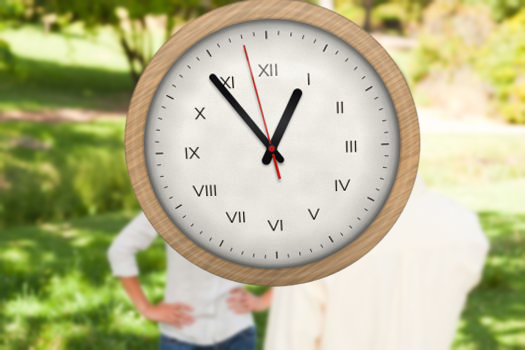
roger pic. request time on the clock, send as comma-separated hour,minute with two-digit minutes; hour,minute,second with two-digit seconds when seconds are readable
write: 12,53,58
